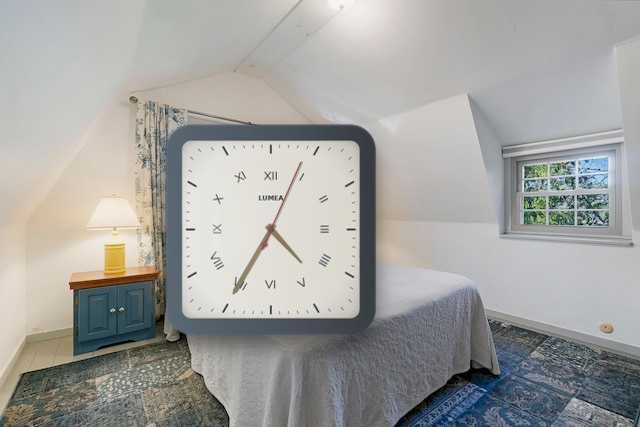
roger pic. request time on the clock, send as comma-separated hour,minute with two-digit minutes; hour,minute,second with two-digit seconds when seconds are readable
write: 4,35,04
